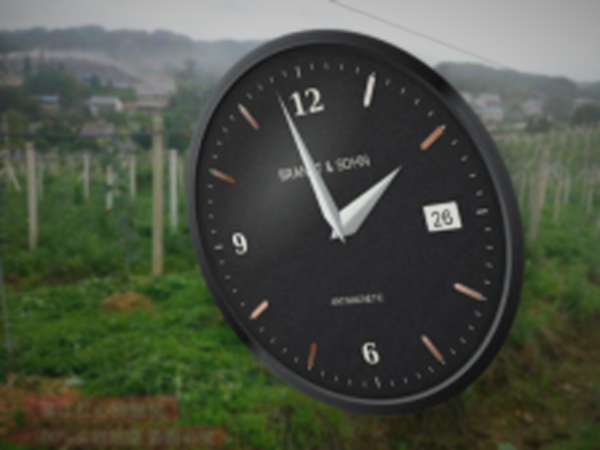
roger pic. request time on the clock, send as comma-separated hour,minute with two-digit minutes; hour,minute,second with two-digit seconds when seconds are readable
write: 1,58
